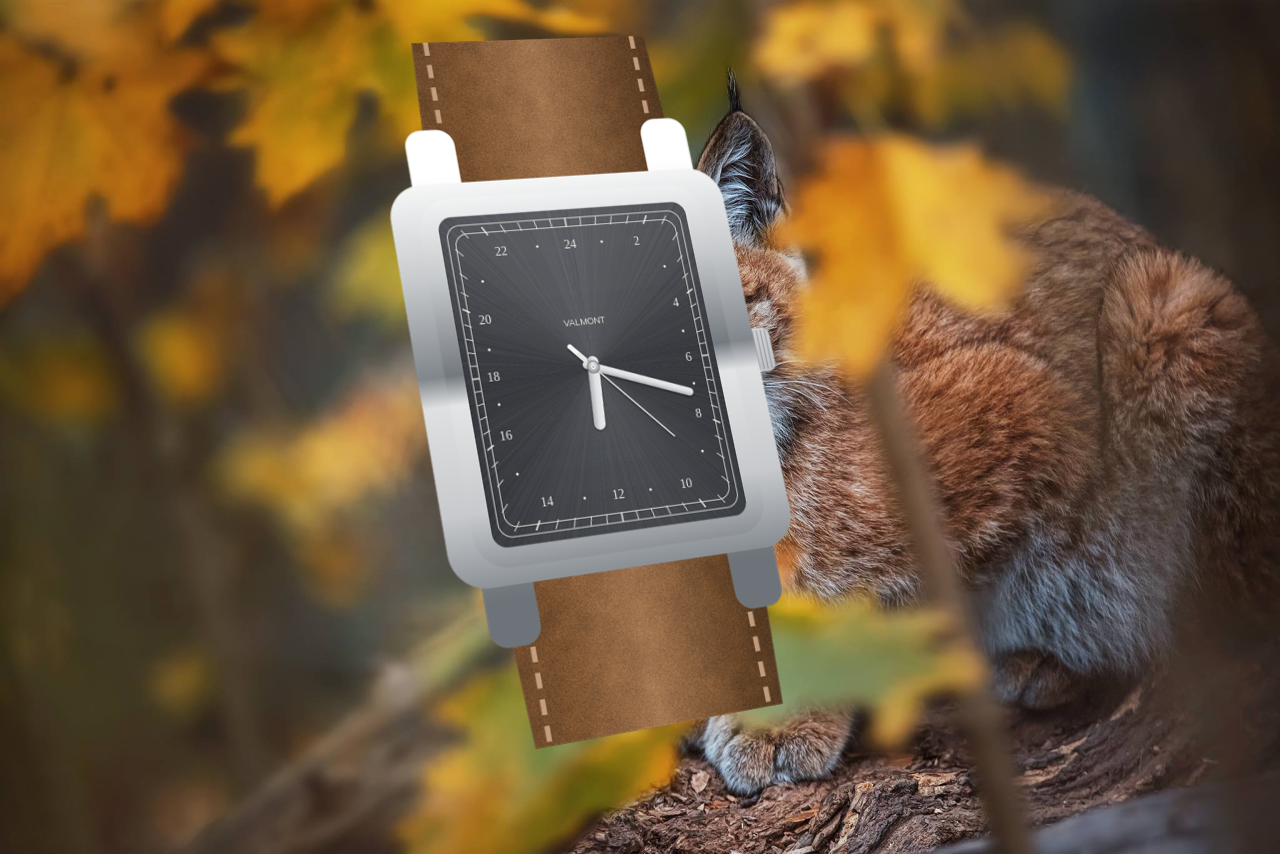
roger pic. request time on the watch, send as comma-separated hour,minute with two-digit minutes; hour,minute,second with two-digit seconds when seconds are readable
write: 12,18,23
